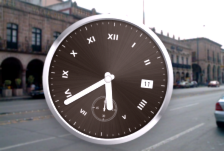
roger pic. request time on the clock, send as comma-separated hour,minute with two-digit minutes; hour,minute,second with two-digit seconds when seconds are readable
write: 5,39
